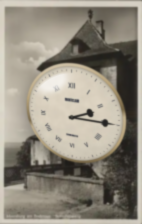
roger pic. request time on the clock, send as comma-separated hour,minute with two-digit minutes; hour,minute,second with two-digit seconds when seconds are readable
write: 2,15
